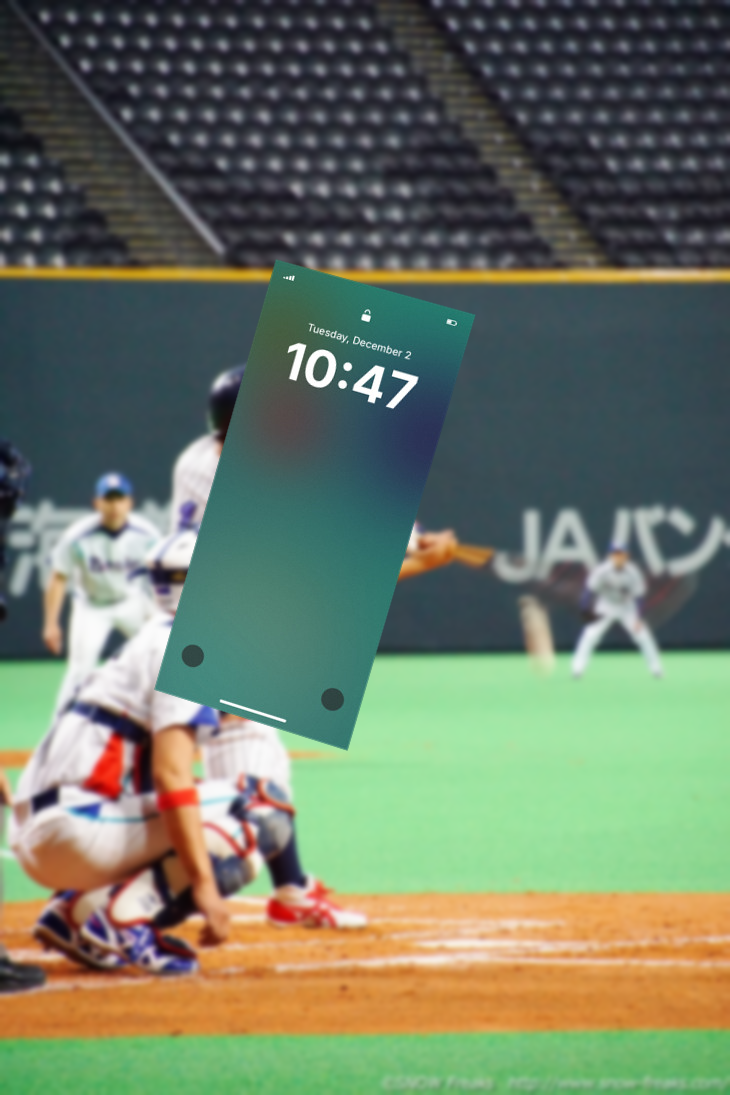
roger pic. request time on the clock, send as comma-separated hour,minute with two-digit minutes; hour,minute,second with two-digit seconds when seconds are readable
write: 10,47
